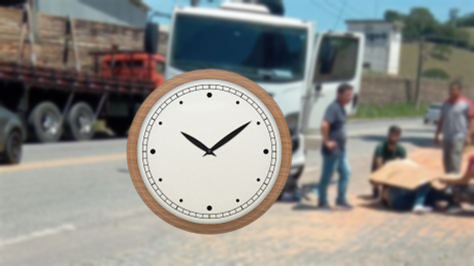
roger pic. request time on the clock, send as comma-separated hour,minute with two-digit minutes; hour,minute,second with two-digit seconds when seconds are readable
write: 10,09
